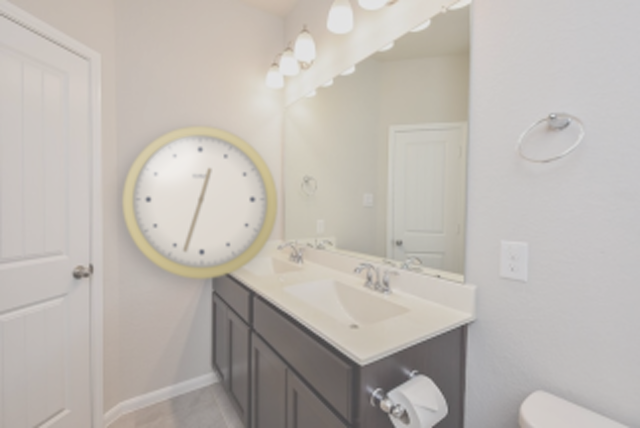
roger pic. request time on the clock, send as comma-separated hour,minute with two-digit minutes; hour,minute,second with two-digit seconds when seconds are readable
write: 12,33
